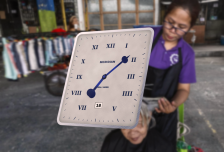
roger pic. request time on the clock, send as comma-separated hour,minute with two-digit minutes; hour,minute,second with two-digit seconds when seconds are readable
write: 7,08
